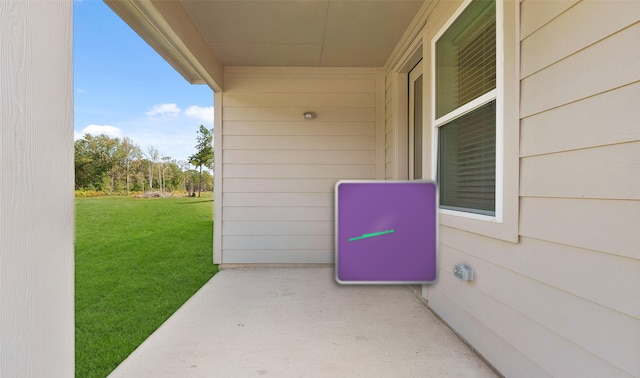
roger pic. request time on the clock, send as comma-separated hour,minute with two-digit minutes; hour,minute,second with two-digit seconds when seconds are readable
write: 8,43
